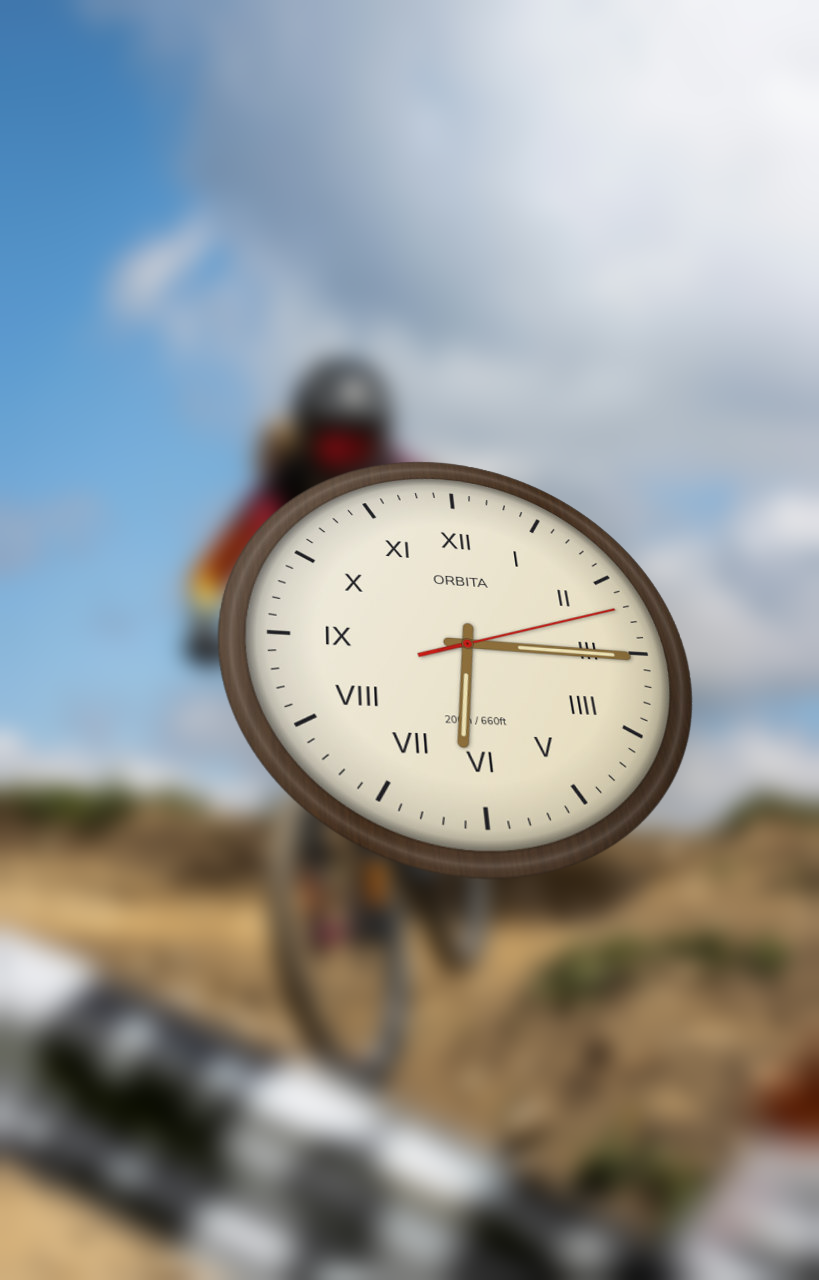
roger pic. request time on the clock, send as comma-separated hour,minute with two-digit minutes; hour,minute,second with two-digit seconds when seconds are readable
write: 6,15,12
